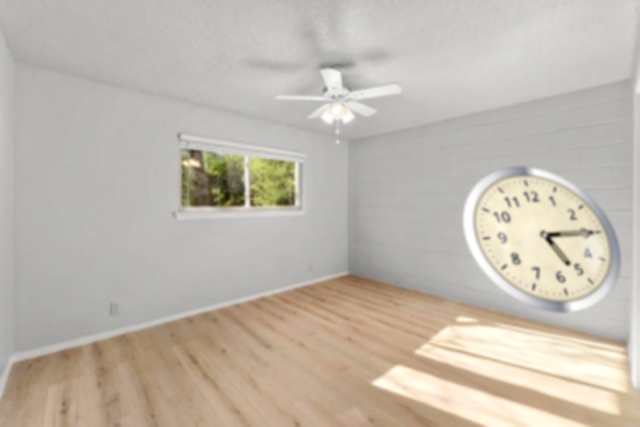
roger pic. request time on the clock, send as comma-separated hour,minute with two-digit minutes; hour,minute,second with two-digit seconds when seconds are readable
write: 5,15
